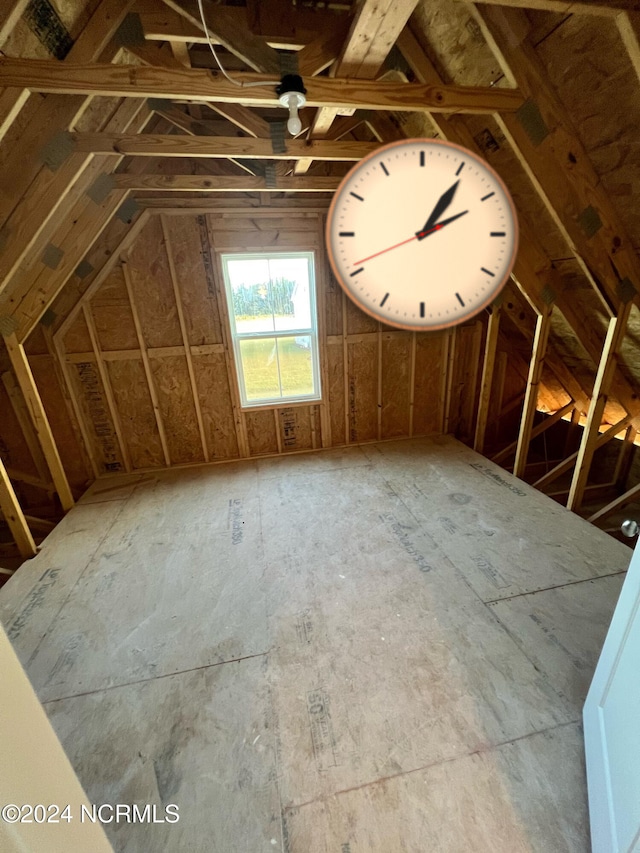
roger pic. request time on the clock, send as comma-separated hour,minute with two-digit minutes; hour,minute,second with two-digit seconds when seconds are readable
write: 2,05,41
